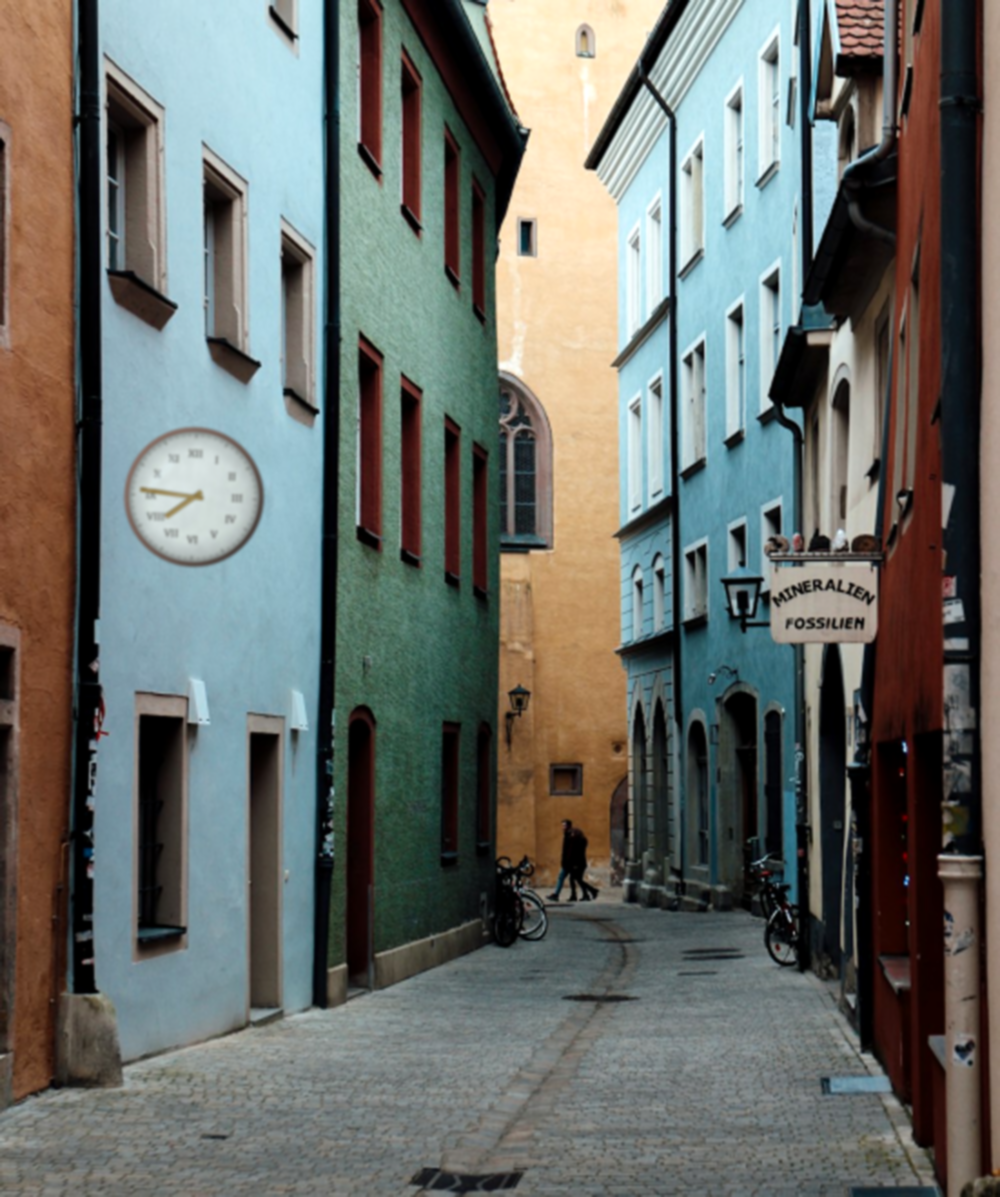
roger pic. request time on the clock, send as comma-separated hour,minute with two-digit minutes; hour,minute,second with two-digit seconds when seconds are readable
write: 7,46
